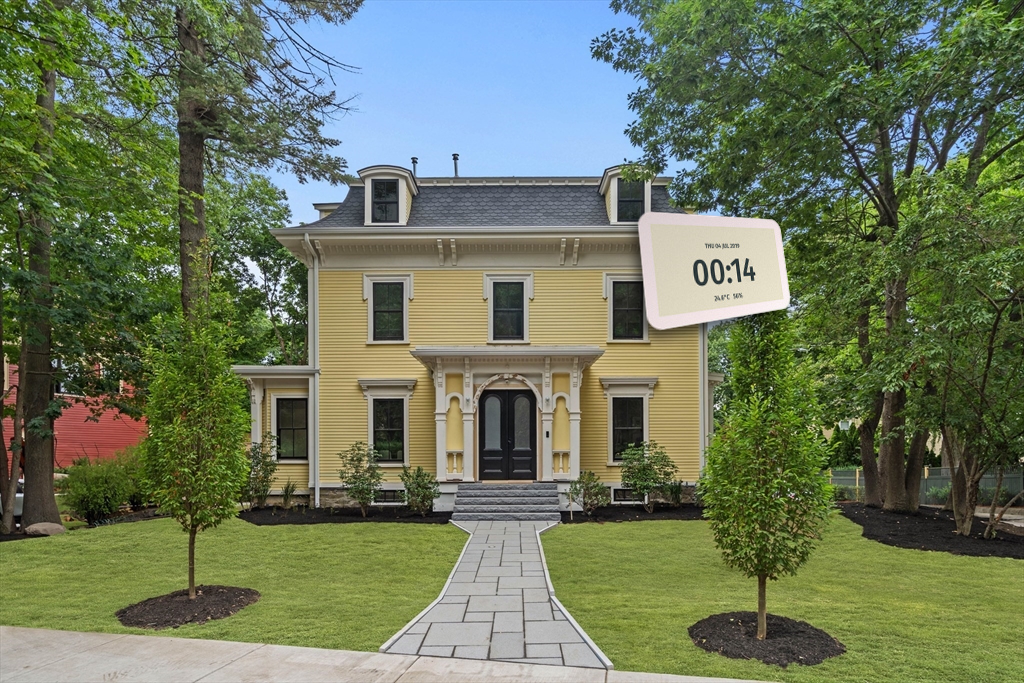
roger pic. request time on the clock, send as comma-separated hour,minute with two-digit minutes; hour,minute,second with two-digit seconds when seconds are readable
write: 0,14
